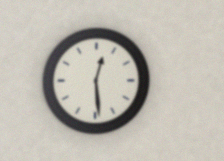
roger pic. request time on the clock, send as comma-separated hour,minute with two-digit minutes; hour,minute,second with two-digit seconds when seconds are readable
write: 12,29
